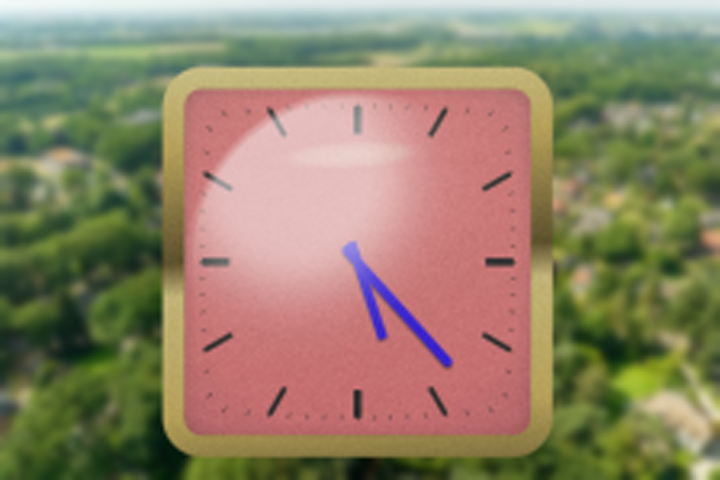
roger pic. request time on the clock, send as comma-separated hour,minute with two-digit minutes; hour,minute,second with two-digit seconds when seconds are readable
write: 5,23
